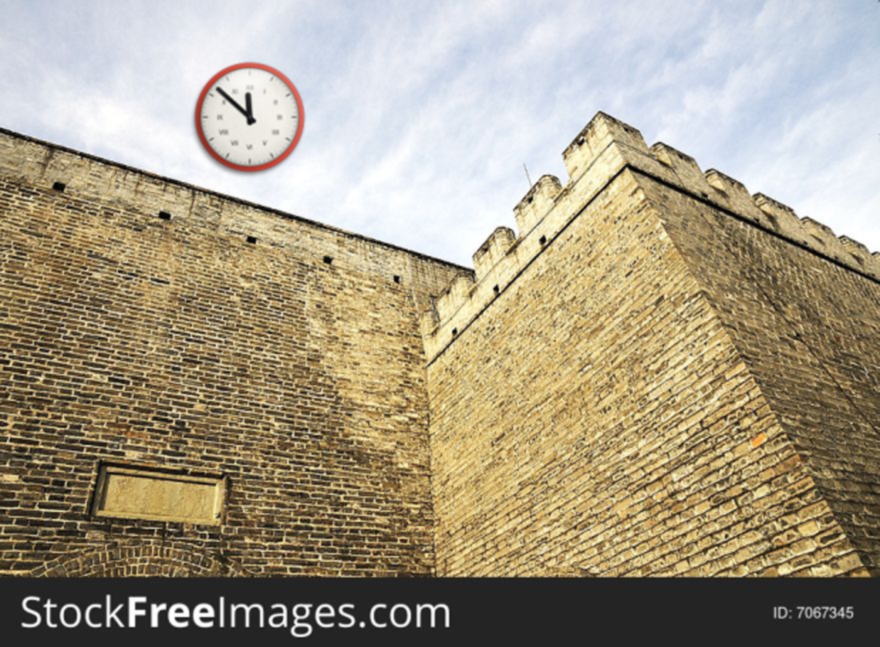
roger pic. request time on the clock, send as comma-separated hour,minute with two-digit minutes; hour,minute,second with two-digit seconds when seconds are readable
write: 11,52
